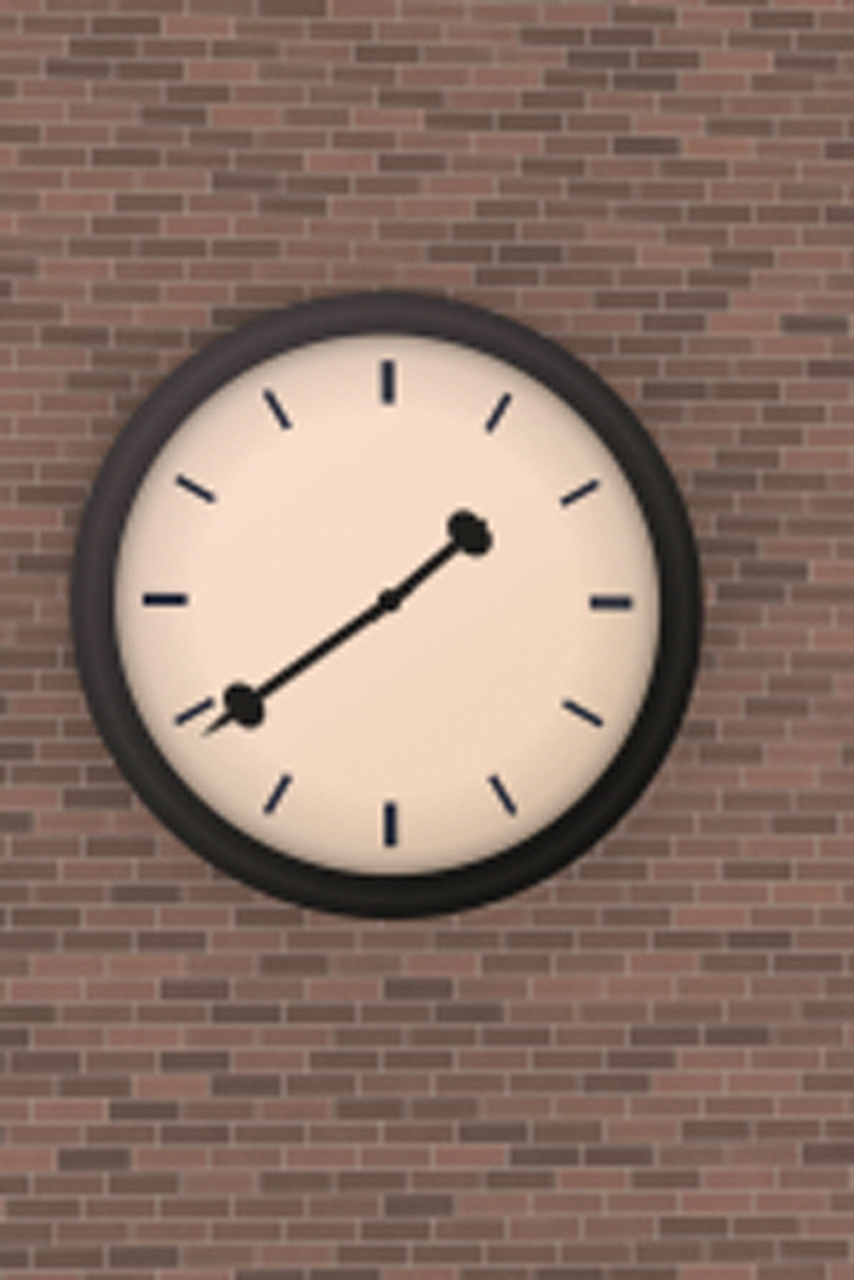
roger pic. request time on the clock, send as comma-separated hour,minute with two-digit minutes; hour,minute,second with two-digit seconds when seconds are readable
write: 1,39
